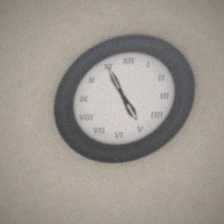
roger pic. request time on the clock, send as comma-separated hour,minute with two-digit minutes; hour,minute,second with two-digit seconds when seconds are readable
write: 4,55
